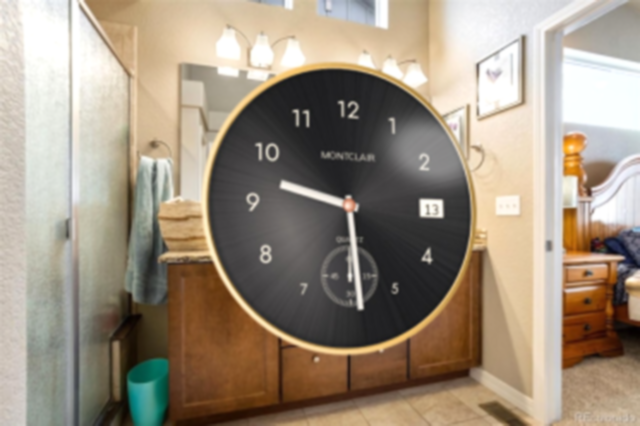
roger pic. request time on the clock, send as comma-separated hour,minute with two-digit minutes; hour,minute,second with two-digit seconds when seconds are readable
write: 9,29
